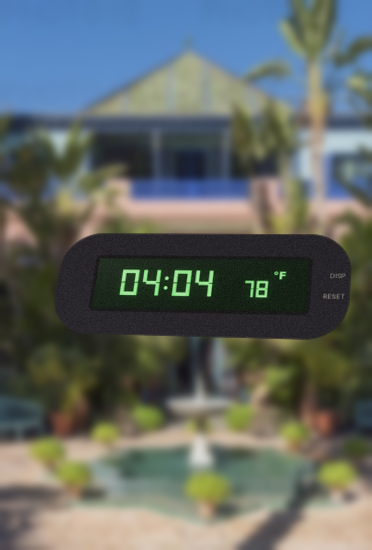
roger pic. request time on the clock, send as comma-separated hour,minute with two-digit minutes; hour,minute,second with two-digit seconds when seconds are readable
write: 4,04
